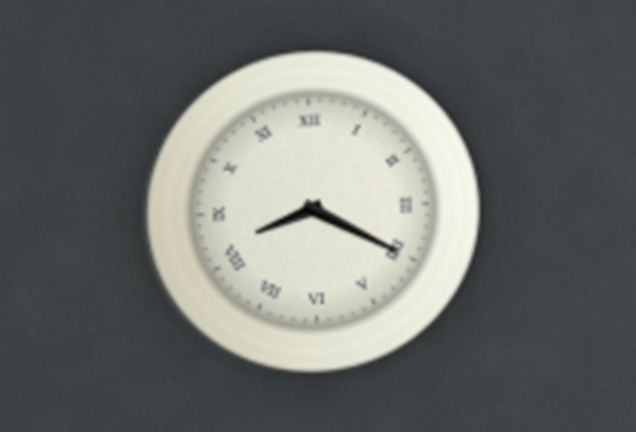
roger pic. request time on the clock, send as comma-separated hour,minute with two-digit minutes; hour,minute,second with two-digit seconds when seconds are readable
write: 8,20
